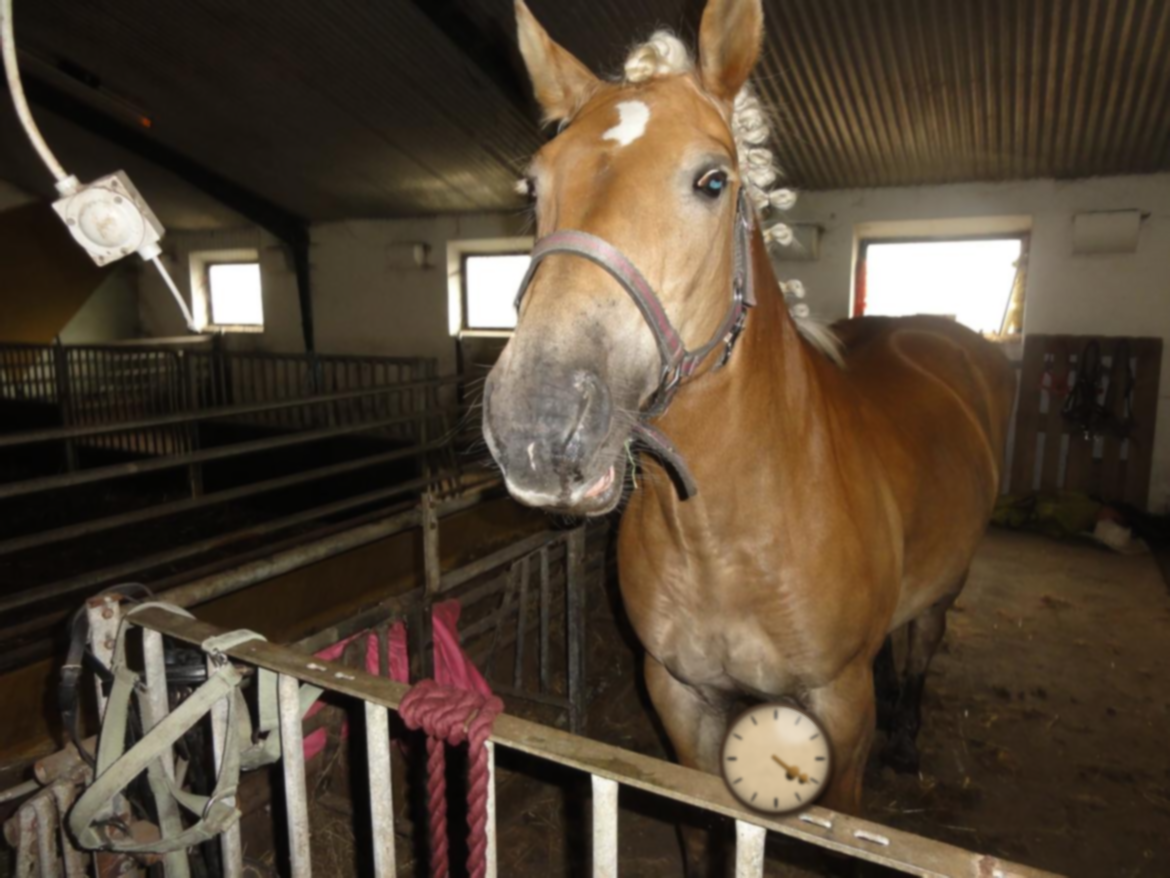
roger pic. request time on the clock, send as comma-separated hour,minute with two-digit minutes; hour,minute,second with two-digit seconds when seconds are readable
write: 4,21
